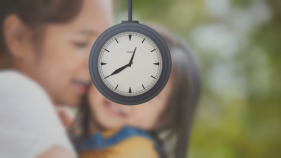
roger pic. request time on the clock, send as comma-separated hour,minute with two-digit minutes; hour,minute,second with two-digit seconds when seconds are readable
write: 12,40
